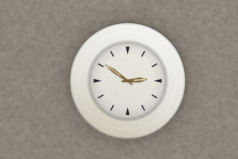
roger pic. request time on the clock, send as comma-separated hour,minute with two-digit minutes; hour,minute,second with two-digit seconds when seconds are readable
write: 2,51
